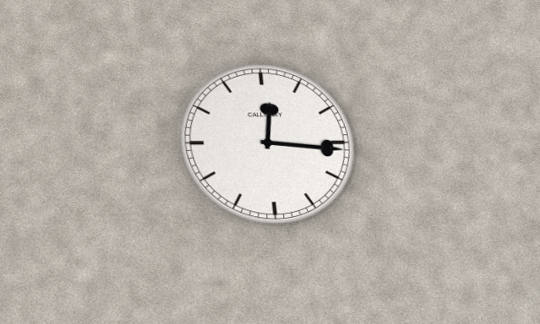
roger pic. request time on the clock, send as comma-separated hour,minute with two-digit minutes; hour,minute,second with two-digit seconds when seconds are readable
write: 12,16
